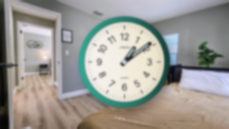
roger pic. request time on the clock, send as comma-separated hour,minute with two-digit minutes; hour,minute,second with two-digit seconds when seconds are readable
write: 1,09
